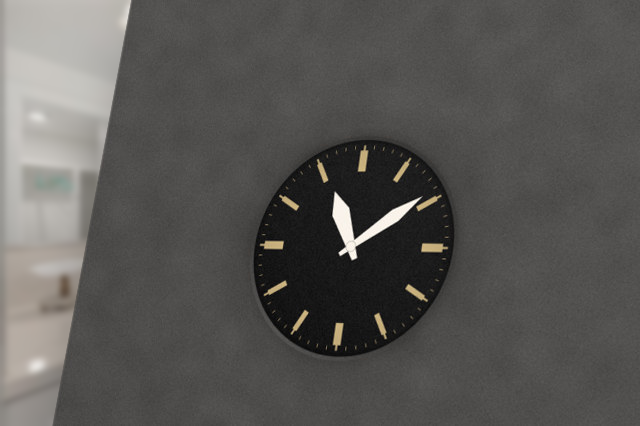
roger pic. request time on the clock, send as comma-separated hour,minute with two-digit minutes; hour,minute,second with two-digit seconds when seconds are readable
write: 11,09
